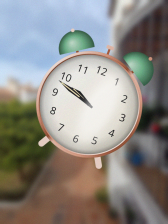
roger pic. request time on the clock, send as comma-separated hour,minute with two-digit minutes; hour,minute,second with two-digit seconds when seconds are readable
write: 9,48
